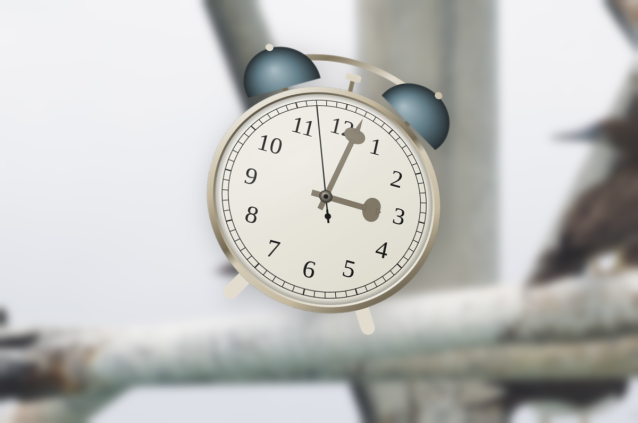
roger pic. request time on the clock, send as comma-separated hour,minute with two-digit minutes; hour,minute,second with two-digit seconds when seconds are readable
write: 3,01,57
